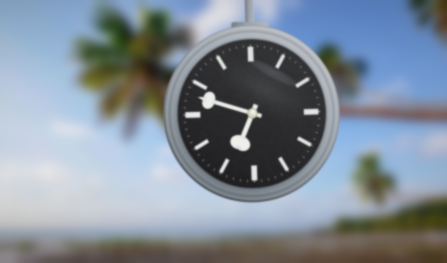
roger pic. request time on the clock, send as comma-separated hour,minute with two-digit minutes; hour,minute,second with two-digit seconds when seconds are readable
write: 6,48
